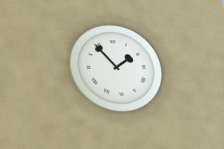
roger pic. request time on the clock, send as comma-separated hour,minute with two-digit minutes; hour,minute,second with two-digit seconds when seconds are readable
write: 1,54
